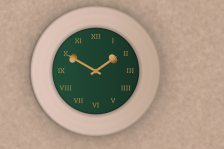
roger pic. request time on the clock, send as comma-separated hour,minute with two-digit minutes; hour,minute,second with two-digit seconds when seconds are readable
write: 1,50
